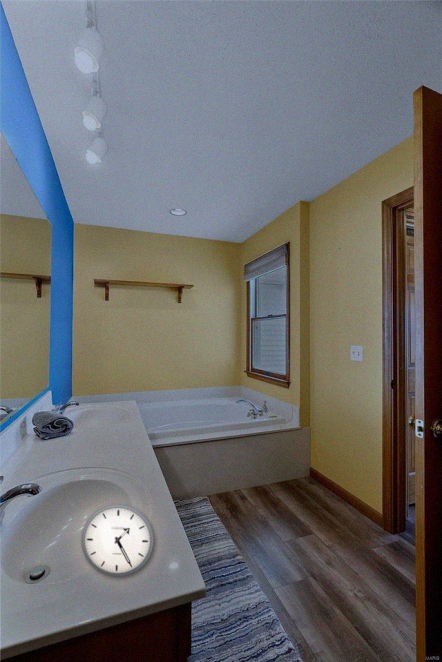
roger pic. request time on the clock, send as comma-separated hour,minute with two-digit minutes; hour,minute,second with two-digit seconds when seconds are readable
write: 1,25
